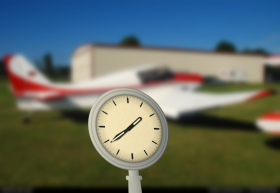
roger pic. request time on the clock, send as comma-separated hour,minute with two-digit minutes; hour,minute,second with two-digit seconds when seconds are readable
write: 1,39
